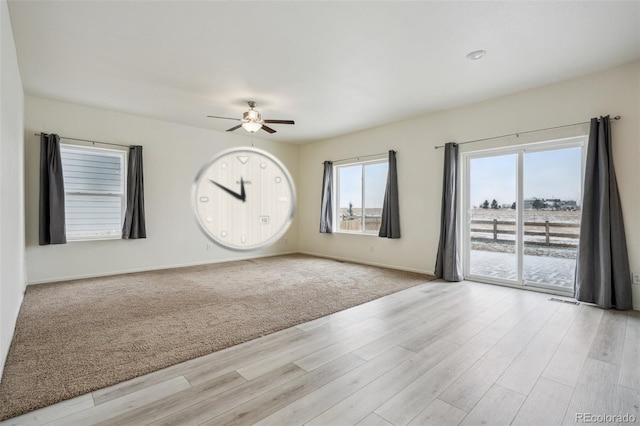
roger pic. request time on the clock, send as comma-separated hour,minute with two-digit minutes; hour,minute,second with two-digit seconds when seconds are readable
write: 11,50
